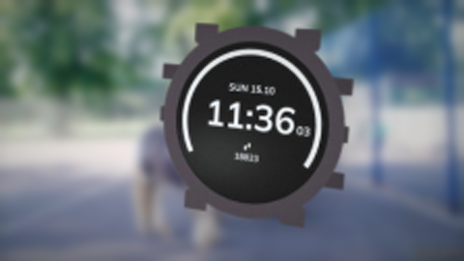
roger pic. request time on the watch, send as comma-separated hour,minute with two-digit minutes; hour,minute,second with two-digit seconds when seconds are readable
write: 11,36
